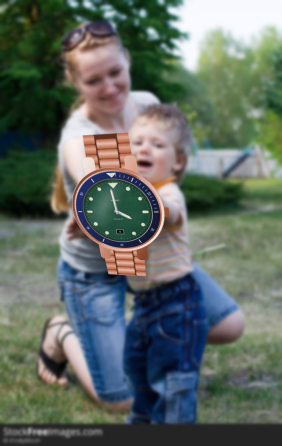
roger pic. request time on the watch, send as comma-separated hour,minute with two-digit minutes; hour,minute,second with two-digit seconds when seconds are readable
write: 3,59
